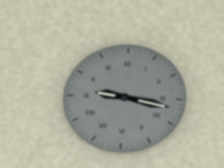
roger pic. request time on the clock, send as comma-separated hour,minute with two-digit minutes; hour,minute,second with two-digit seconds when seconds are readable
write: 9,17
